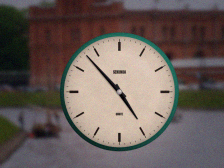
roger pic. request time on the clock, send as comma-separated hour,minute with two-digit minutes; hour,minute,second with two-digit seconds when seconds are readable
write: 4,53
